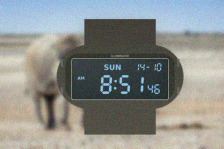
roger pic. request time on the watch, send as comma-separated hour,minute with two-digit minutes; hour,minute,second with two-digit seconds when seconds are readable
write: 8,51,46
